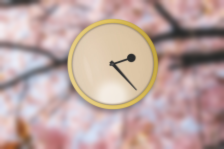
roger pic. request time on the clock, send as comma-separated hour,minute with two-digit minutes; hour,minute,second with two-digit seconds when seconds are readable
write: 2,23
